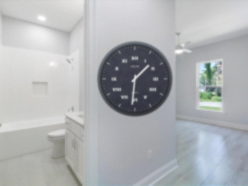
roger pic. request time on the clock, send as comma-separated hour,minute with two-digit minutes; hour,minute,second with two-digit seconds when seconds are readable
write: 1,31
